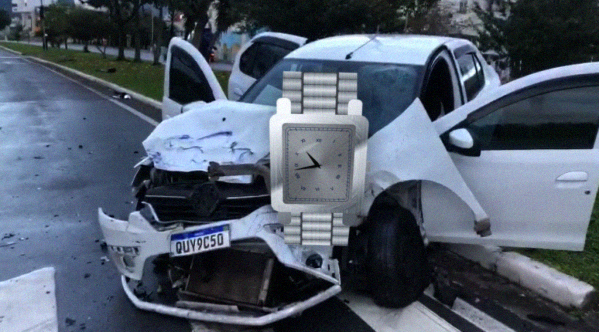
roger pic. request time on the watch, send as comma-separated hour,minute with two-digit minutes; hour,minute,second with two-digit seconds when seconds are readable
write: 10,43
